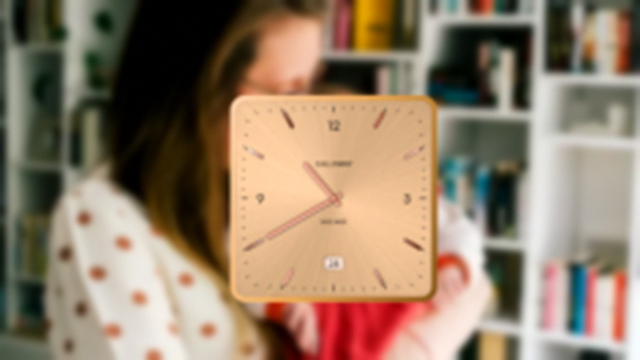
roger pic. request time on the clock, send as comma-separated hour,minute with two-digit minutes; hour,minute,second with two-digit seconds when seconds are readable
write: 10,40
